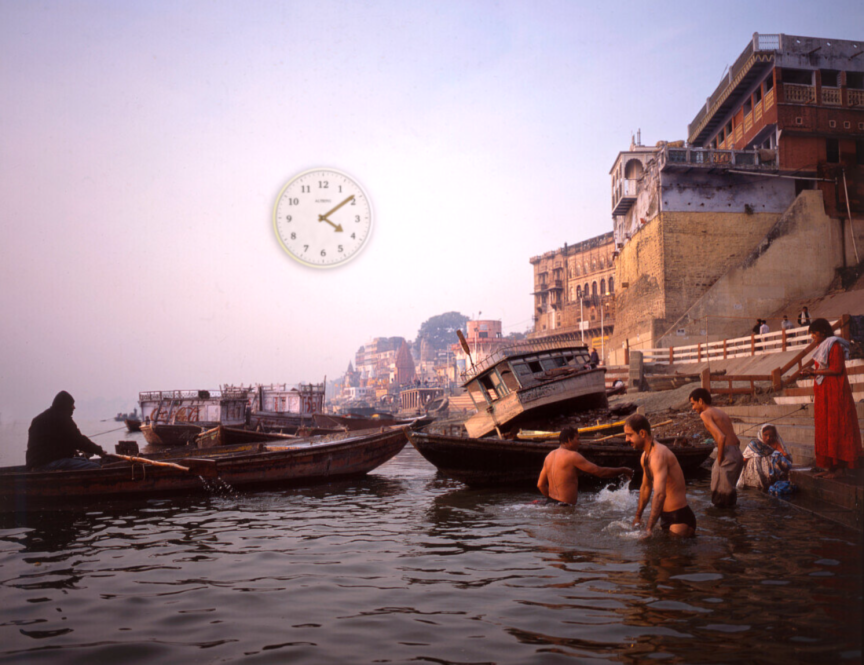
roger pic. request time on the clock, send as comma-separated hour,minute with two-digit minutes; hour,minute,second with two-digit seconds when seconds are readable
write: 4,09
